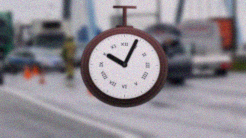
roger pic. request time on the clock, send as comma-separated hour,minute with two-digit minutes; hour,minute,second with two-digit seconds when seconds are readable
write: 10,04
